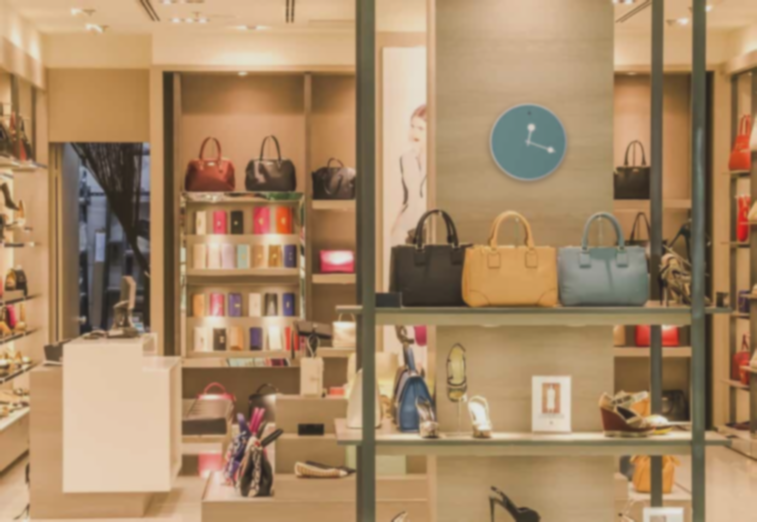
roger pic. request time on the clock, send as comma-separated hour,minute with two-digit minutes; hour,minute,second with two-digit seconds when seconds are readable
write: 12,18
